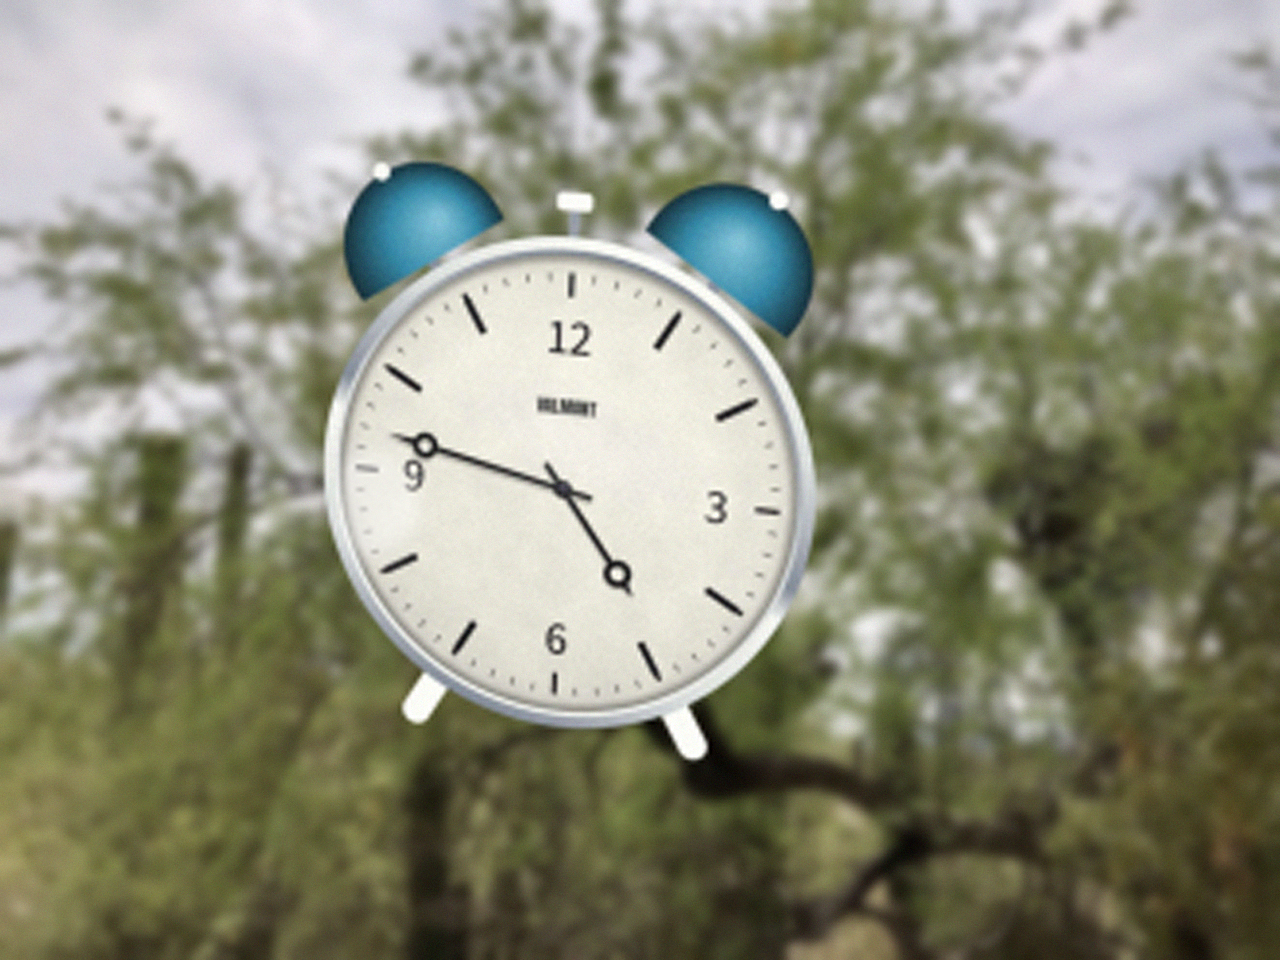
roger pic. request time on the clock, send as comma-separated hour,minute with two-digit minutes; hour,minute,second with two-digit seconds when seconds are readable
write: 4,47
